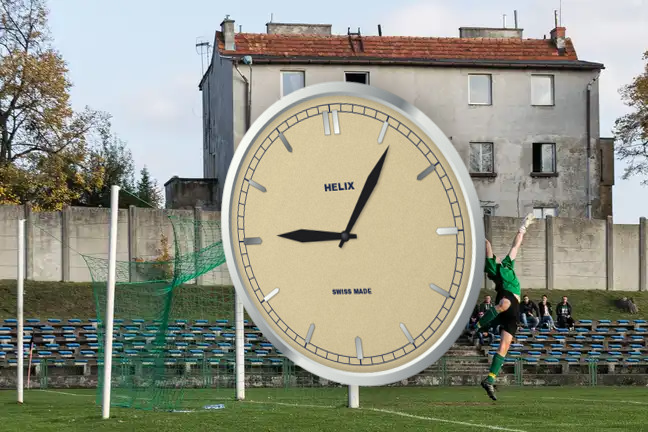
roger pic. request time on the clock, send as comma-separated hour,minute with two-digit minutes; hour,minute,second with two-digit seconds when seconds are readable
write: 9,06
